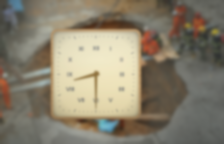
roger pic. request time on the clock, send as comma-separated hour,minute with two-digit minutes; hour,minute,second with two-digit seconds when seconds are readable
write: 8,30
